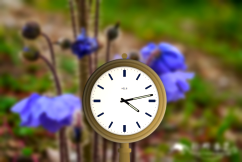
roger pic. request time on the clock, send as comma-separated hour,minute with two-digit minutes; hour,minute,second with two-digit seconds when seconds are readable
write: 4,13
